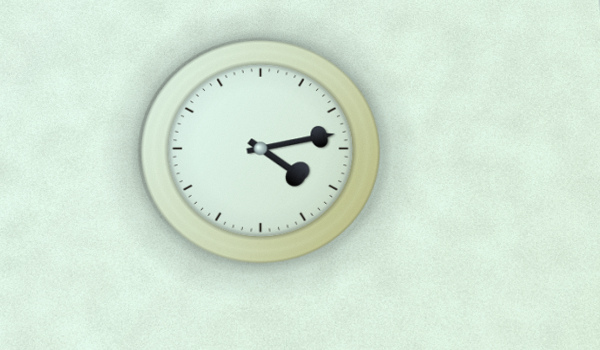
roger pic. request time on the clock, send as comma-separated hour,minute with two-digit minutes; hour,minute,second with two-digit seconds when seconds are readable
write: 4,13
